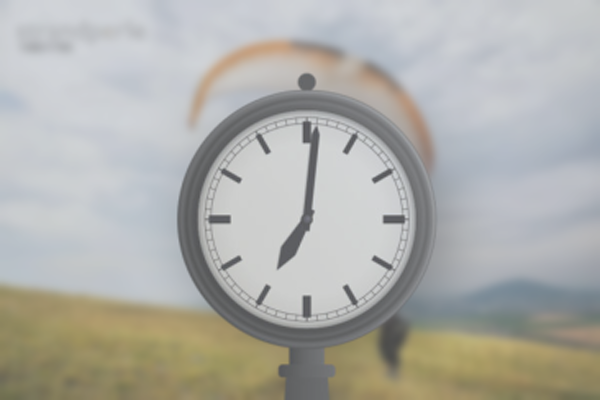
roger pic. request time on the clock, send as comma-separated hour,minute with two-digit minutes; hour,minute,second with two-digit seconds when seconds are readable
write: 7,01
